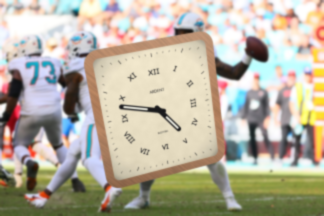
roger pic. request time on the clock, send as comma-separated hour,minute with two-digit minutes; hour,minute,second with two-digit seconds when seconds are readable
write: 4,48
